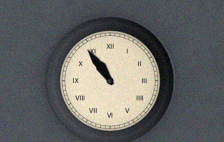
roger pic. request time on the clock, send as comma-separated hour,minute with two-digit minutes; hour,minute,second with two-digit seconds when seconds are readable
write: 10,54
